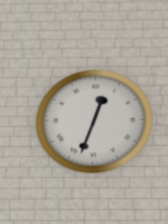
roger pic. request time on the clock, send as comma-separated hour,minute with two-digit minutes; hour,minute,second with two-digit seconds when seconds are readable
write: 12,33
